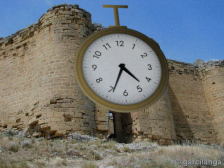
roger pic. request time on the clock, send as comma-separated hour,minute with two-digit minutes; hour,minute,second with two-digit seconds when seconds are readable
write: 4,34
